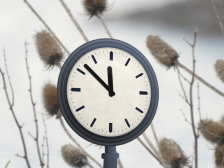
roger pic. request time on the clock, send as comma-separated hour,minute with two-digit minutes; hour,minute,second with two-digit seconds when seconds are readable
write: 11,52
